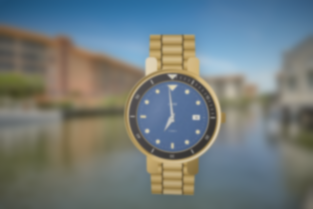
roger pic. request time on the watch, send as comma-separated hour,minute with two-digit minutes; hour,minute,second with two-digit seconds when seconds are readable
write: 6,59
